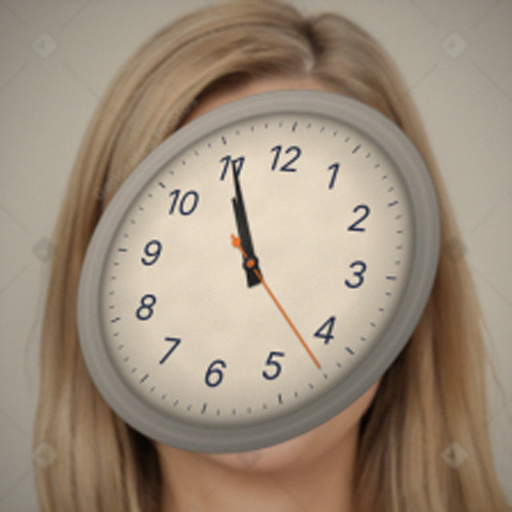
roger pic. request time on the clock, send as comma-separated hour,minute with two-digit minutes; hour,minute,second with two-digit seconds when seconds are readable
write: 10,55,22
